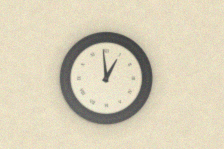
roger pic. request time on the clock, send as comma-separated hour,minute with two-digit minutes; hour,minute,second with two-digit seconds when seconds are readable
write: 12,59
